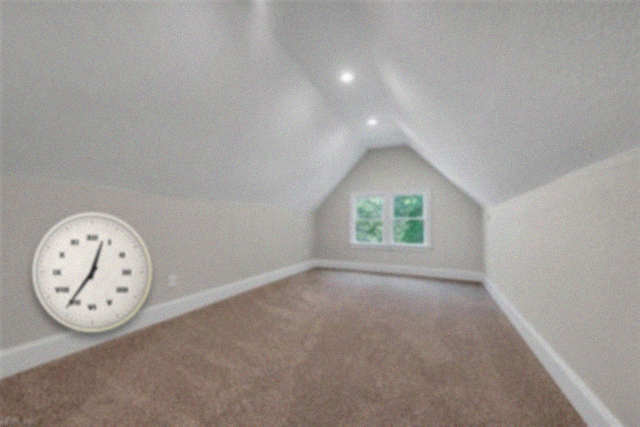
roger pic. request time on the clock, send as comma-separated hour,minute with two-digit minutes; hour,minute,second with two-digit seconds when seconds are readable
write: 12,36
